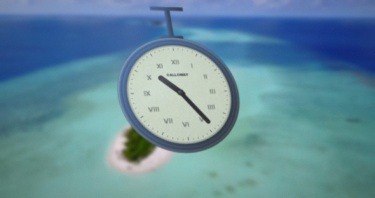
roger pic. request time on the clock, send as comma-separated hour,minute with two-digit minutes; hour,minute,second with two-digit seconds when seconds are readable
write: 10,24
